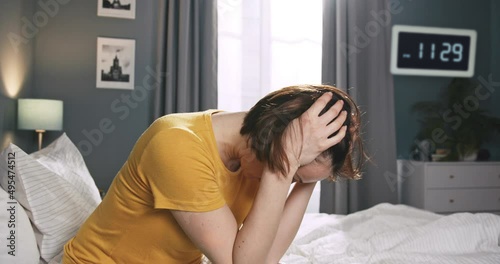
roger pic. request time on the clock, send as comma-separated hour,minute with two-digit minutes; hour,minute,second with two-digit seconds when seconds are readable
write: 11,29
